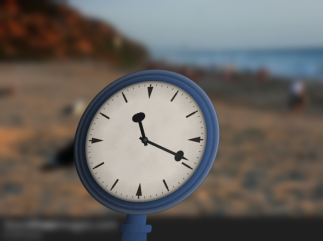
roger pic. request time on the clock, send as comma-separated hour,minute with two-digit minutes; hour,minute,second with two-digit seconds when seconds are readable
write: 11,19
